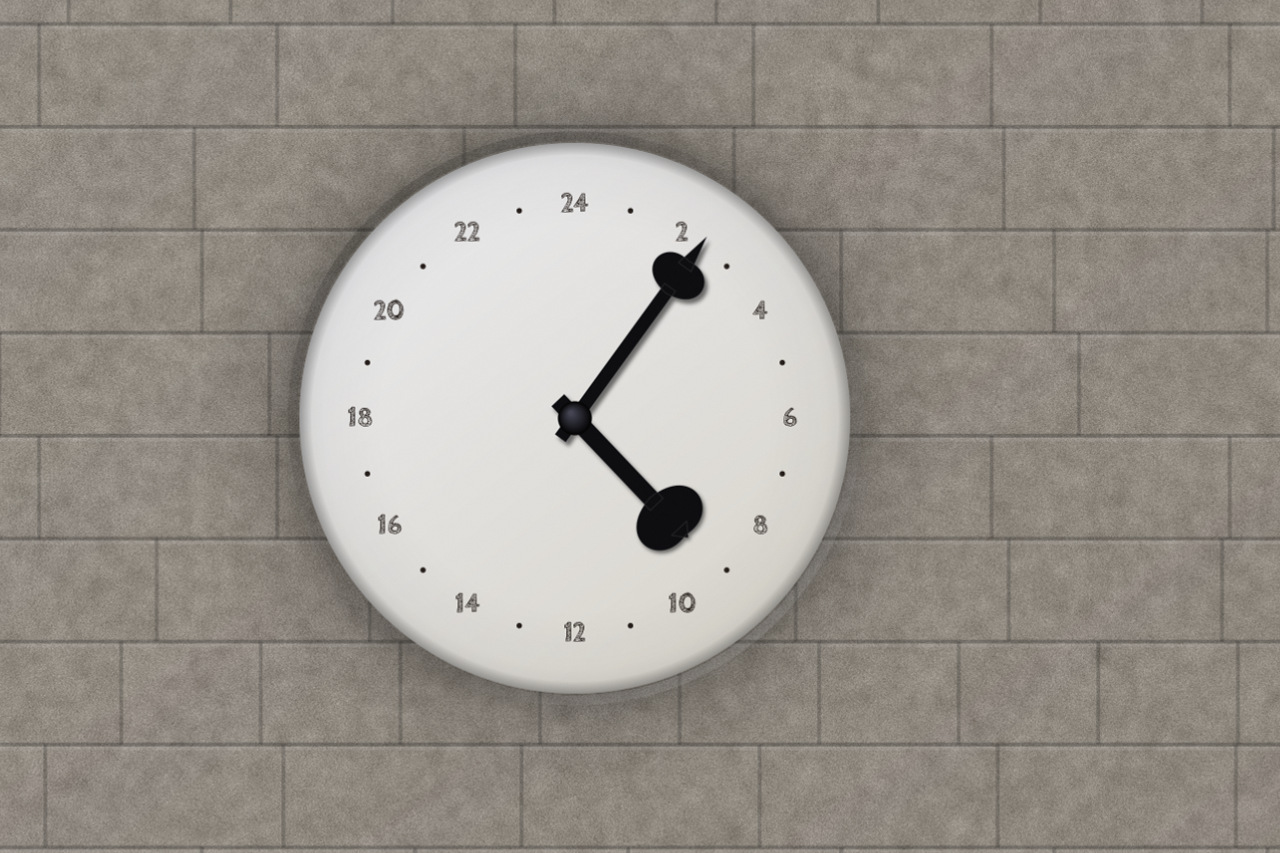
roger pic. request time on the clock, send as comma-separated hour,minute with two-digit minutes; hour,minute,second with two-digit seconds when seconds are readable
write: 9,06
